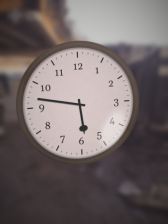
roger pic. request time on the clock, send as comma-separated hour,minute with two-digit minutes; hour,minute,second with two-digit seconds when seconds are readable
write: 5,47
